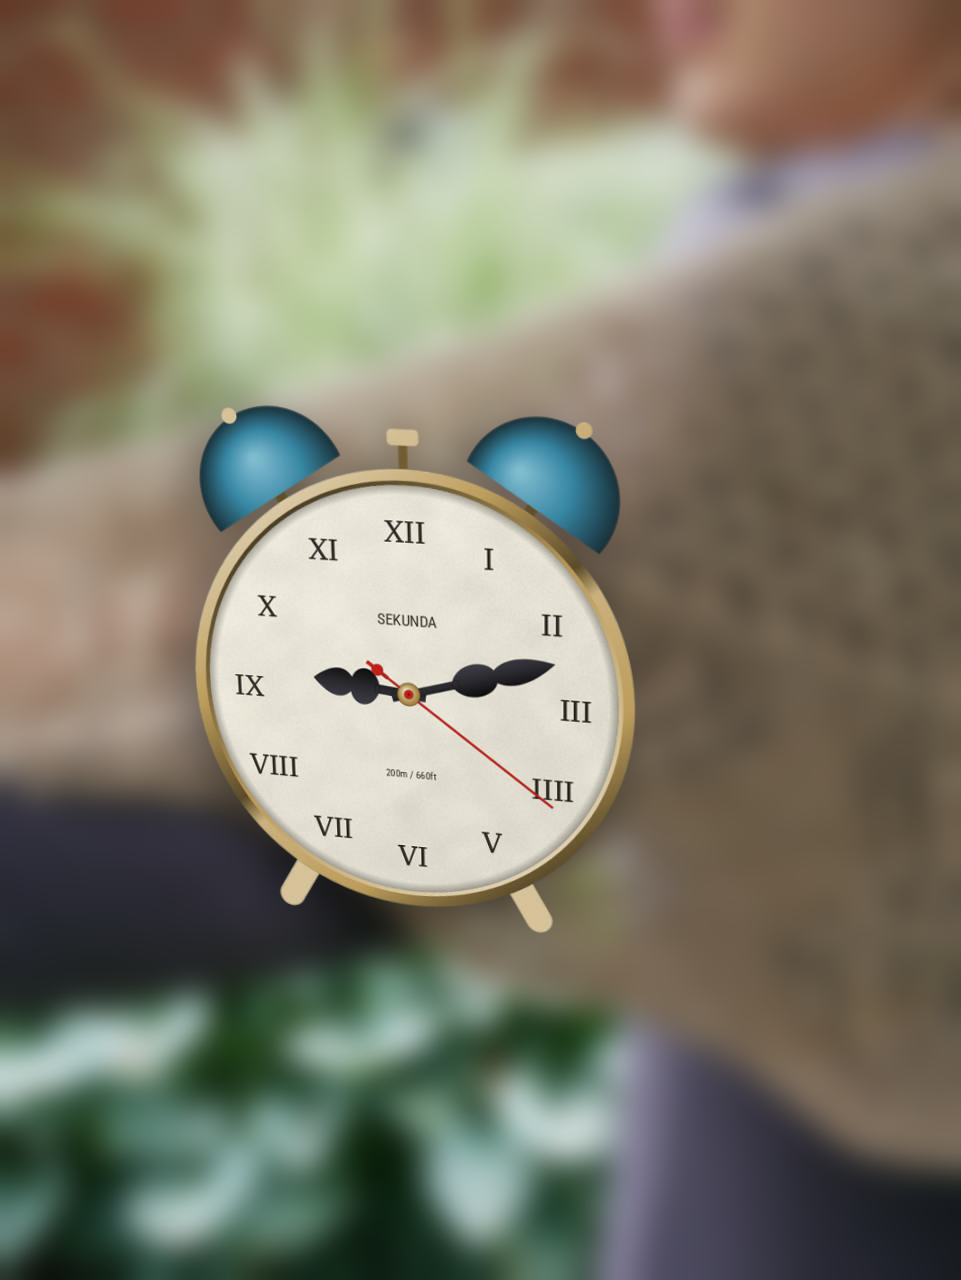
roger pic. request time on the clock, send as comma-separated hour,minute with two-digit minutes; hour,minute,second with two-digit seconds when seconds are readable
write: 9,12,21
